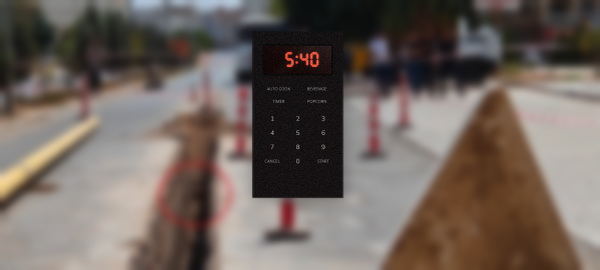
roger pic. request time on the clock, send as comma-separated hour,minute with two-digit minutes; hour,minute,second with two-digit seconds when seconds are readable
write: 5,40
